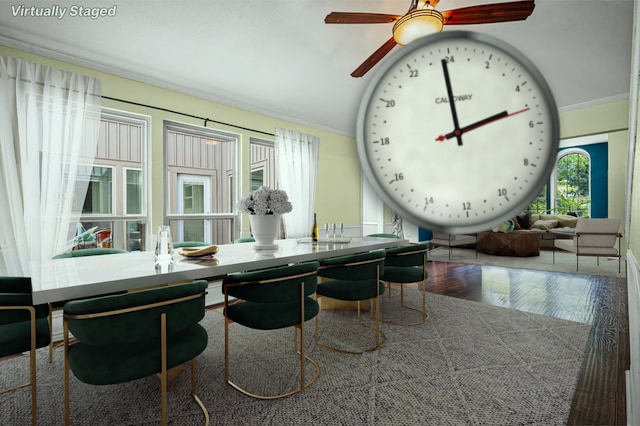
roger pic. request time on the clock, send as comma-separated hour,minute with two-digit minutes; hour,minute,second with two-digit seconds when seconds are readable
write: 4,59,13
